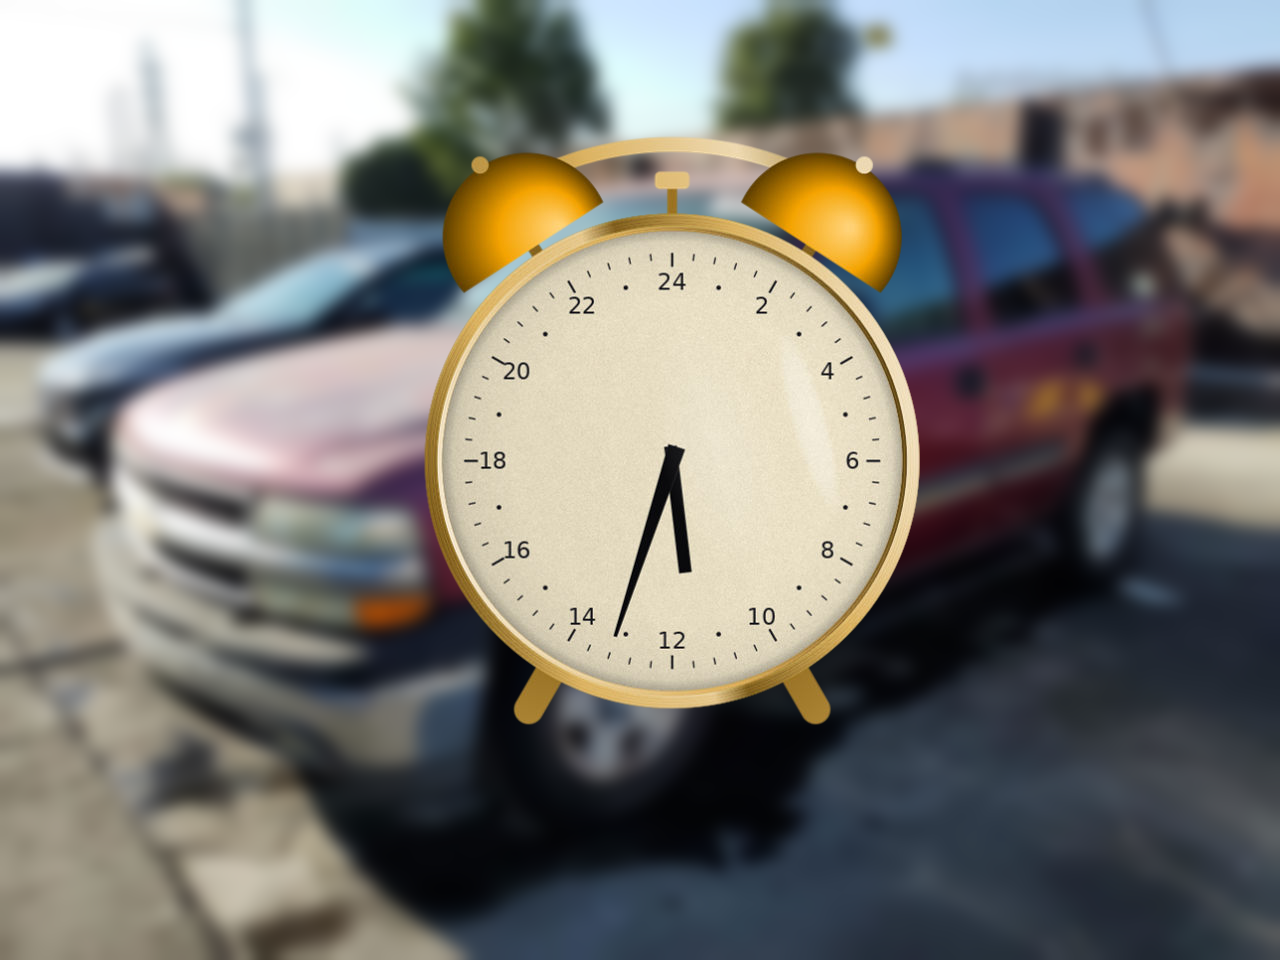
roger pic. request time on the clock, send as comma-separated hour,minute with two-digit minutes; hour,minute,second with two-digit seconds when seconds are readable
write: 11,33
